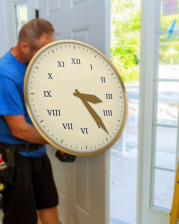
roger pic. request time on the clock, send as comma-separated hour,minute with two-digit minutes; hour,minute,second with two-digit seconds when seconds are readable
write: 3,24
